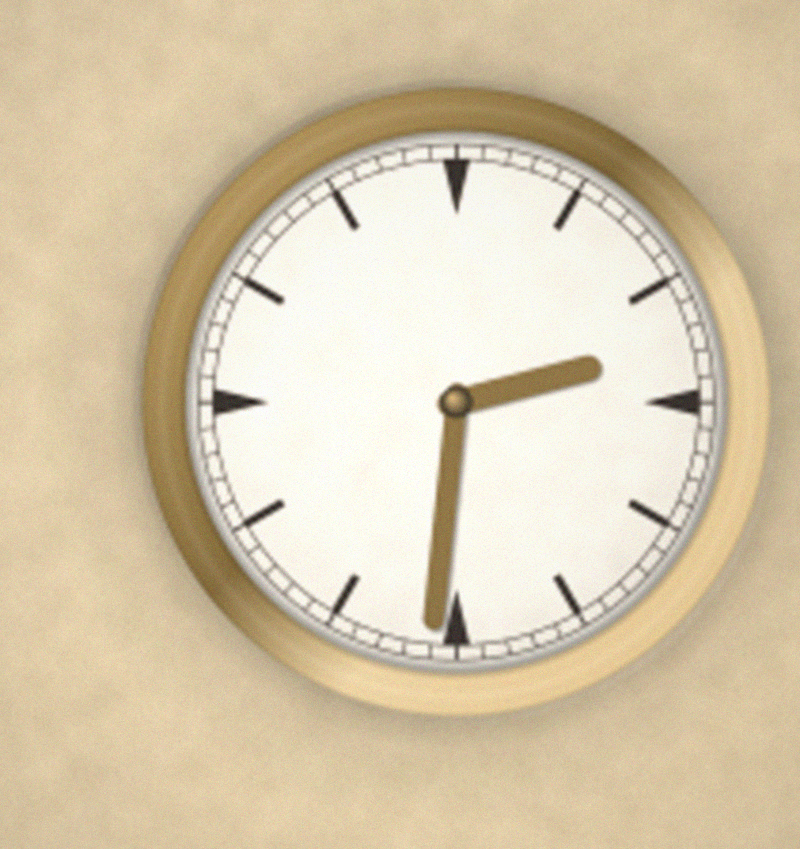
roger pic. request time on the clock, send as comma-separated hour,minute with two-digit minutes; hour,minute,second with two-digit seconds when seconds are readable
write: 2,31
